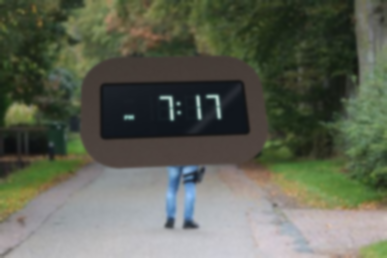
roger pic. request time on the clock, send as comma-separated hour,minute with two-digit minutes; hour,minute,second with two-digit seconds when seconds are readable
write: 7,17
